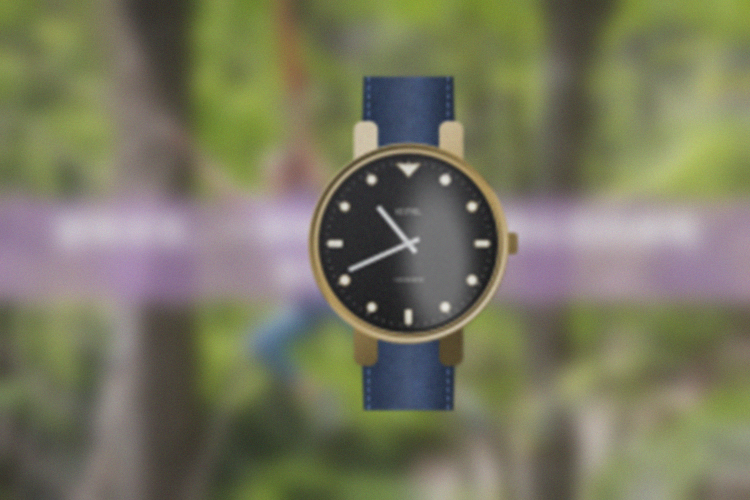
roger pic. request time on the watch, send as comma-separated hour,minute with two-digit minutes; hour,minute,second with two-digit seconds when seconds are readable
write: 10,41
